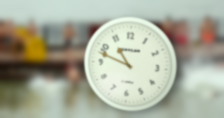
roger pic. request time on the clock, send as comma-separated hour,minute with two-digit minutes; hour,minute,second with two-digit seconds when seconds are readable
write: 10,48
